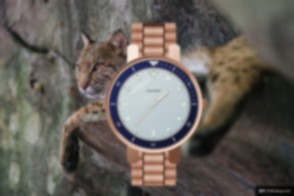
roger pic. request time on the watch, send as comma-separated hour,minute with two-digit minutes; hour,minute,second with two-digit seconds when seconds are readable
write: 1,37
